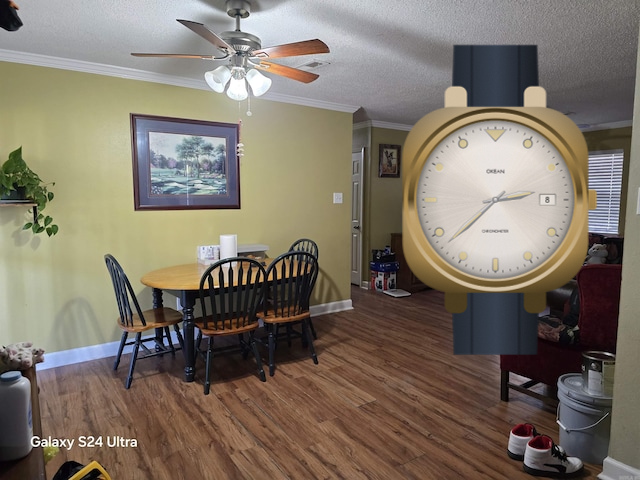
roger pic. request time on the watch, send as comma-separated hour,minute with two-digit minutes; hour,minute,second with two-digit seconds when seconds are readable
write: 2,38
